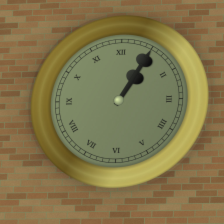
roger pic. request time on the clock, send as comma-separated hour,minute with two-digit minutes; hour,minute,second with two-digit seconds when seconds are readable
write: 1,05
